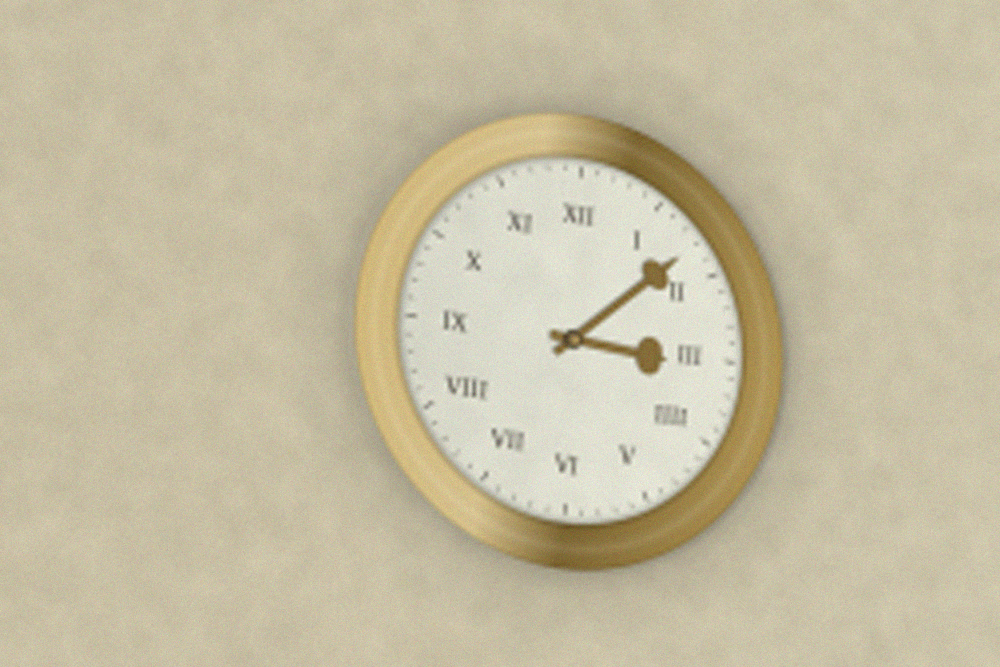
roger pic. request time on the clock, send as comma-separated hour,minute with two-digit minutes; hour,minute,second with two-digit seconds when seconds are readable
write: 3,08
